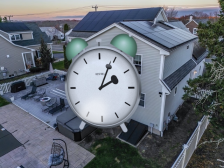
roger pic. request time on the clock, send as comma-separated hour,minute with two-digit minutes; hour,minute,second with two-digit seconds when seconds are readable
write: 2,04
